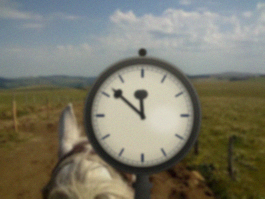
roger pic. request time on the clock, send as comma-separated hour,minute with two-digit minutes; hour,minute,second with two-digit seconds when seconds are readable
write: 11,52
